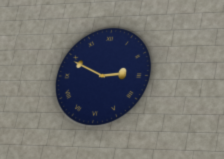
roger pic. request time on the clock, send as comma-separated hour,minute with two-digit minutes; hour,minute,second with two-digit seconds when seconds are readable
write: 2,49
